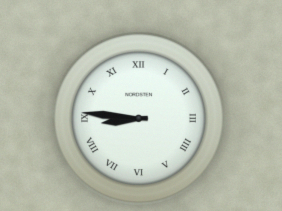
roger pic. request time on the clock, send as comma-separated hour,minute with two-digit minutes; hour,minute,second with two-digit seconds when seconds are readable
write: 8,46
